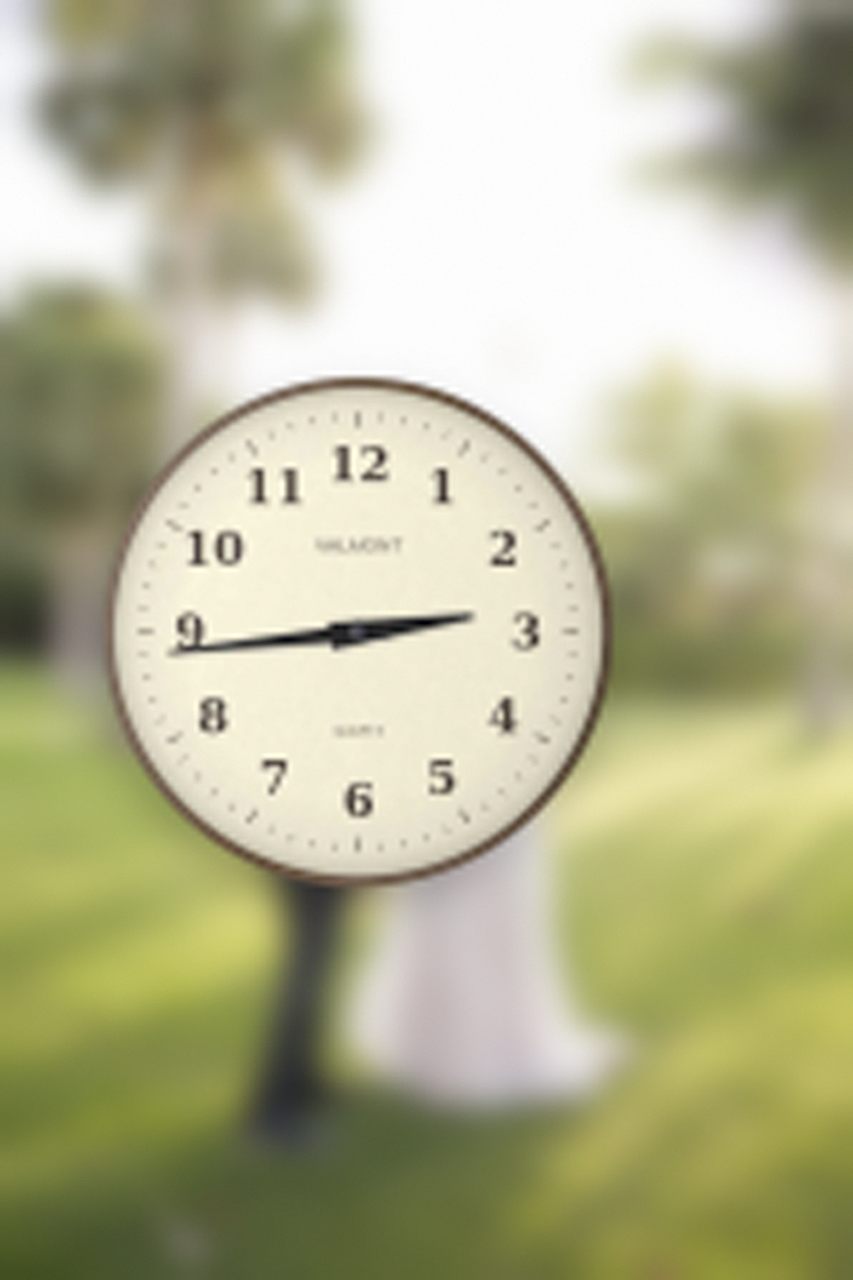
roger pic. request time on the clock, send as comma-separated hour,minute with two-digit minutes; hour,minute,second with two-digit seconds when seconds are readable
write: 2,44
